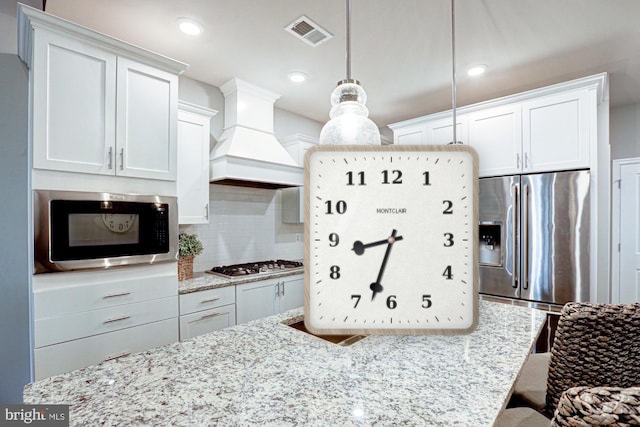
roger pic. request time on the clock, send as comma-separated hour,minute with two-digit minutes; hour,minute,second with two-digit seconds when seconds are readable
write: 8,33
